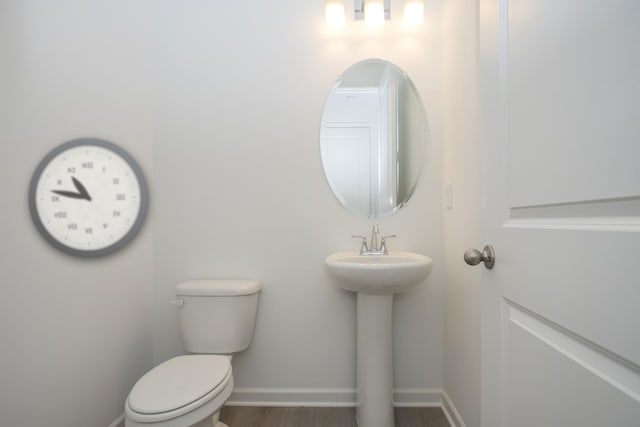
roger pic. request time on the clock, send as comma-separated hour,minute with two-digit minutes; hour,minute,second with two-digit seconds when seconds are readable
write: 10,47
